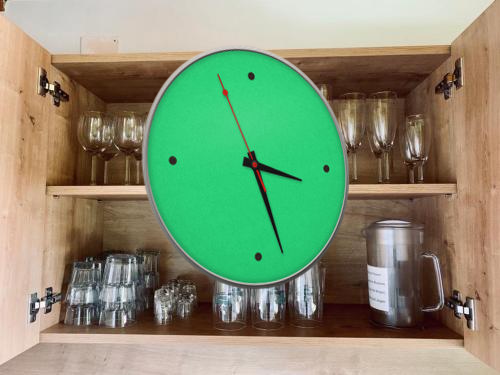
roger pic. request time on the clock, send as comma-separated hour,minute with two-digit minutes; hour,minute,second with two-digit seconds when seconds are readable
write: 3,26,56
